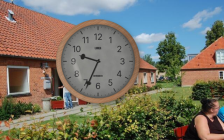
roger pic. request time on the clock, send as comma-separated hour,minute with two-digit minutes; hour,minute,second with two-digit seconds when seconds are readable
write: 9,34
